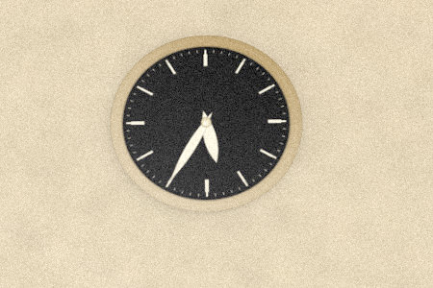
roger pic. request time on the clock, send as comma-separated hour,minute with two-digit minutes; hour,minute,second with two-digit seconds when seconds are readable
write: 5,35
